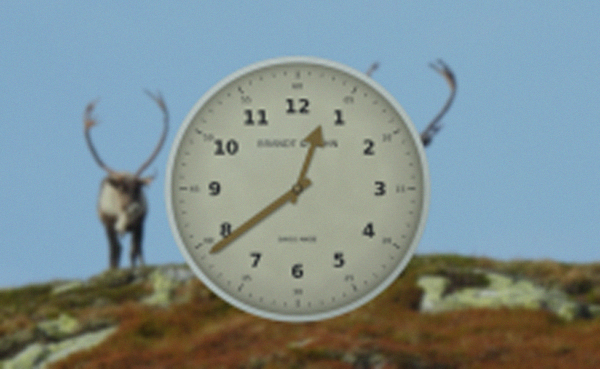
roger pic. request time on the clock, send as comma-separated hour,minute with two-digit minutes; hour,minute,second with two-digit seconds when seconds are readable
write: 12,39
